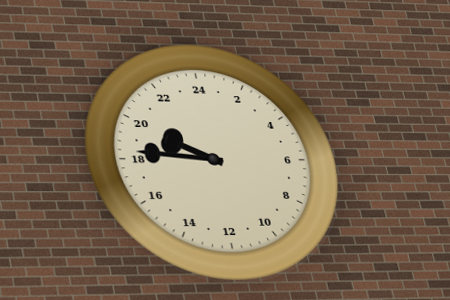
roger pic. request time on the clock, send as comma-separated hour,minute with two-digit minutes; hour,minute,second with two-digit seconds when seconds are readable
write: 19,46
